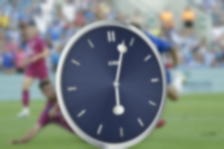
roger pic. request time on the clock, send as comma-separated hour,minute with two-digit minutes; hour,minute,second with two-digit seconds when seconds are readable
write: 6,03
